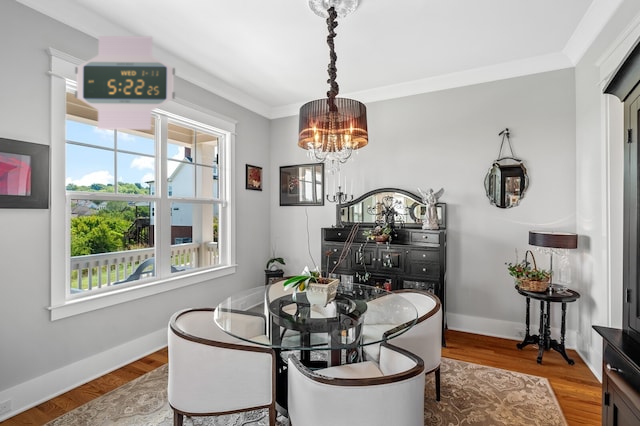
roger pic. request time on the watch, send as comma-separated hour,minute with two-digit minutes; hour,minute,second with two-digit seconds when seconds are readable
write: 5,22
